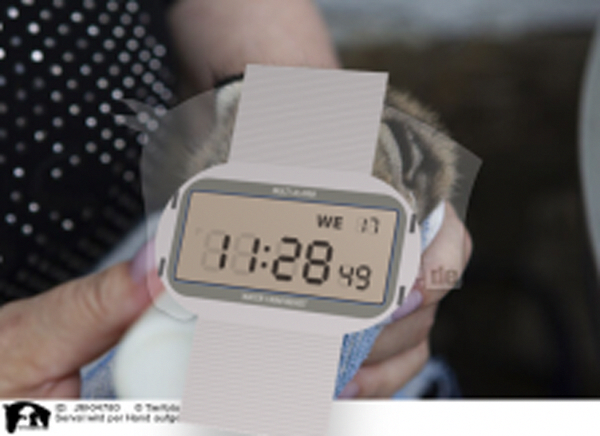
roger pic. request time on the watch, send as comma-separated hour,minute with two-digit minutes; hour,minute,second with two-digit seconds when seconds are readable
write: 11,28,49
